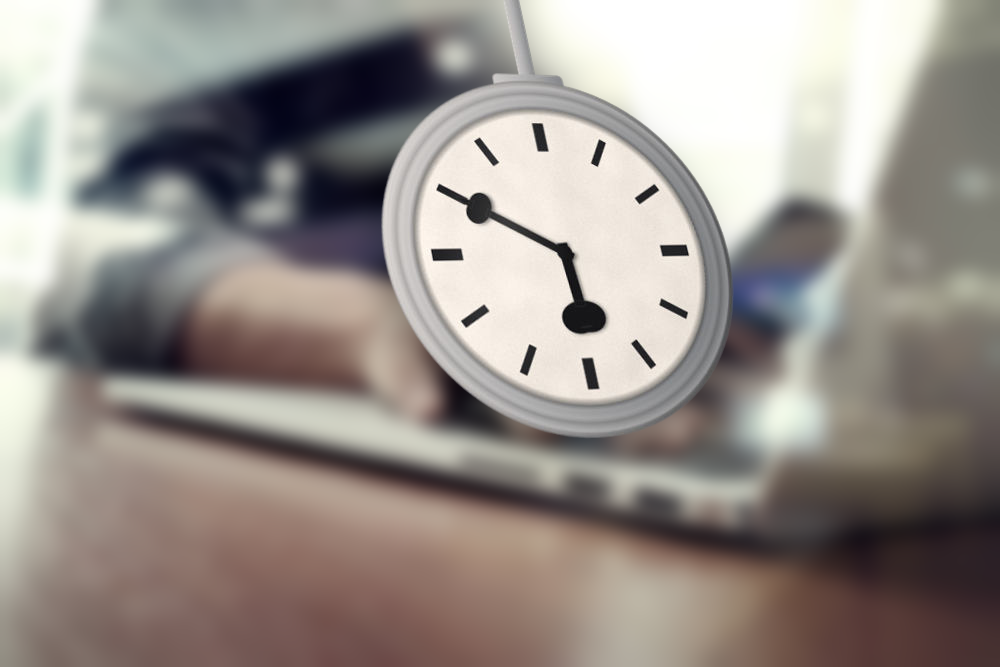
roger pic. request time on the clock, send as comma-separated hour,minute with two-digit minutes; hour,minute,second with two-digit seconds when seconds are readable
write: 5,50
